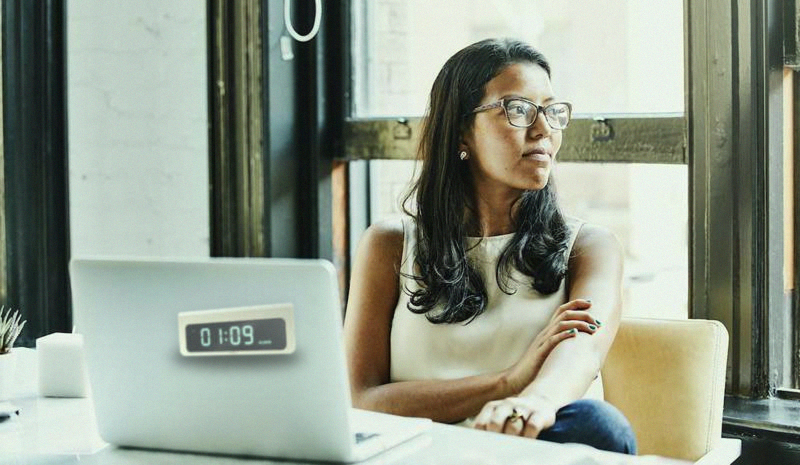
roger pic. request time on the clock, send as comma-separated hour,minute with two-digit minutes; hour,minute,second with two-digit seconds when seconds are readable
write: 1,09
